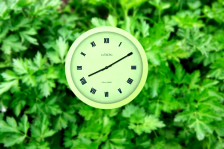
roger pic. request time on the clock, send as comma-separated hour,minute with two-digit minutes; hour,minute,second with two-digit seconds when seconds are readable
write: 8,10
